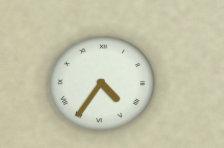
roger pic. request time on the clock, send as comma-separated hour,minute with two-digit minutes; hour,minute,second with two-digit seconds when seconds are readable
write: 4,35
